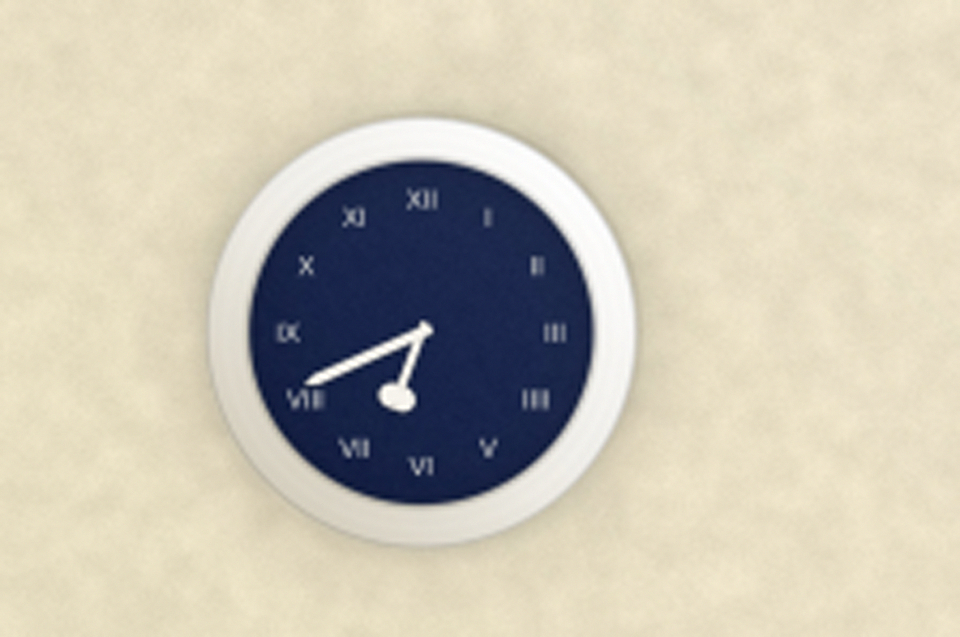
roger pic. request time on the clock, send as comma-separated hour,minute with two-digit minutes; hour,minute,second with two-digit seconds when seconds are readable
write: 6,41
